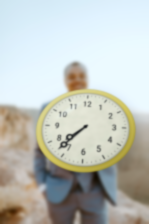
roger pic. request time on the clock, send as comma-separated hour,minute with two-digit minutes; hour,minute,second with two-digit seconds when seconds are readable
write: 7,37
